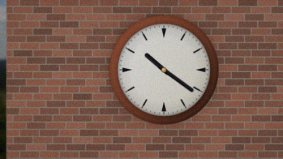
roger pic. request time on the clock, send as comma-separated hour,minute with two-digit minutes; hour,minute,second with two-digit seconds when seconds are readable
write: 10,21
